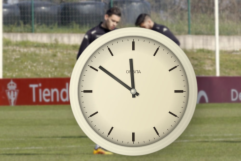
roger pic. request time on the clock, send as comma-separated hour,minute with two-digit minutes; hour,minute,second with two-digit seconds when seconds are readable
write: 11,51
